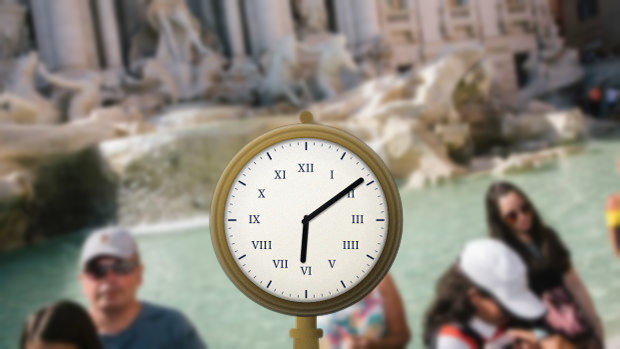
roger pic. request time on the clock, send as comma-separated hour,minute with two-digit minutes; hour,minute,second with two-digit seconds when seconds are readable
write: 6,09
